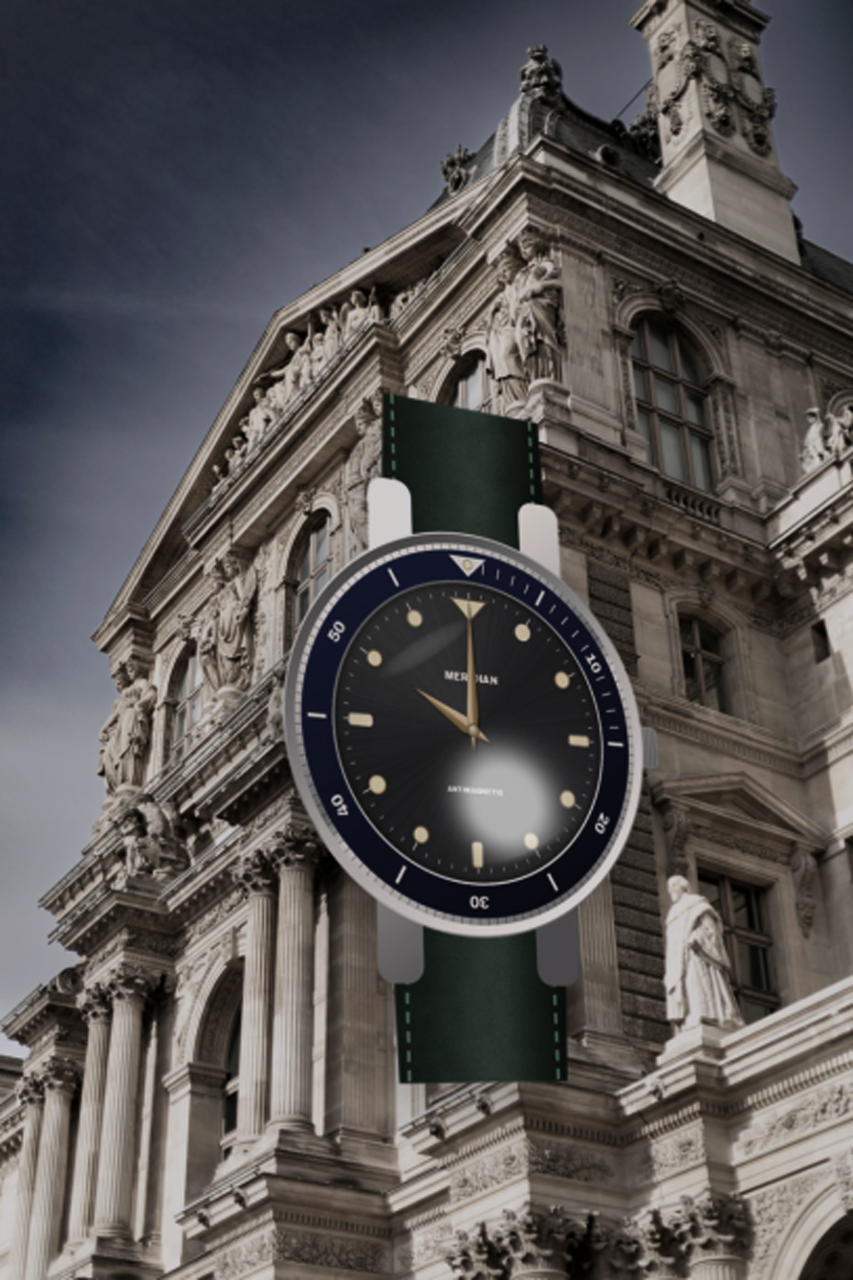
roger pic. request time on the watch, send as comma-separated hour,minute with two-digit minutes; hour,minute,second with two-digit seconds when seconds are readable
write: 10,00
